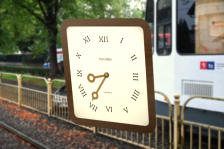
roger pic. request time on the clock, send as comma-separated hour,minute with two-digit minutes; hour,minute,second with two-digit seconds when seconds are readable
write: 8,36
